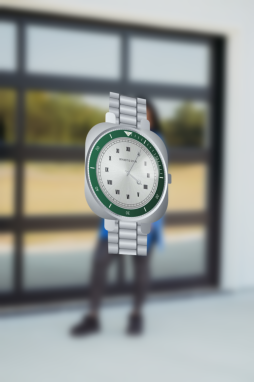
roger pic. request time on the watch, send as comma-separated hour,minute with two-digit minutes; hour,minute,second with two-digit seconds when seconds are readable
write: 4,05
